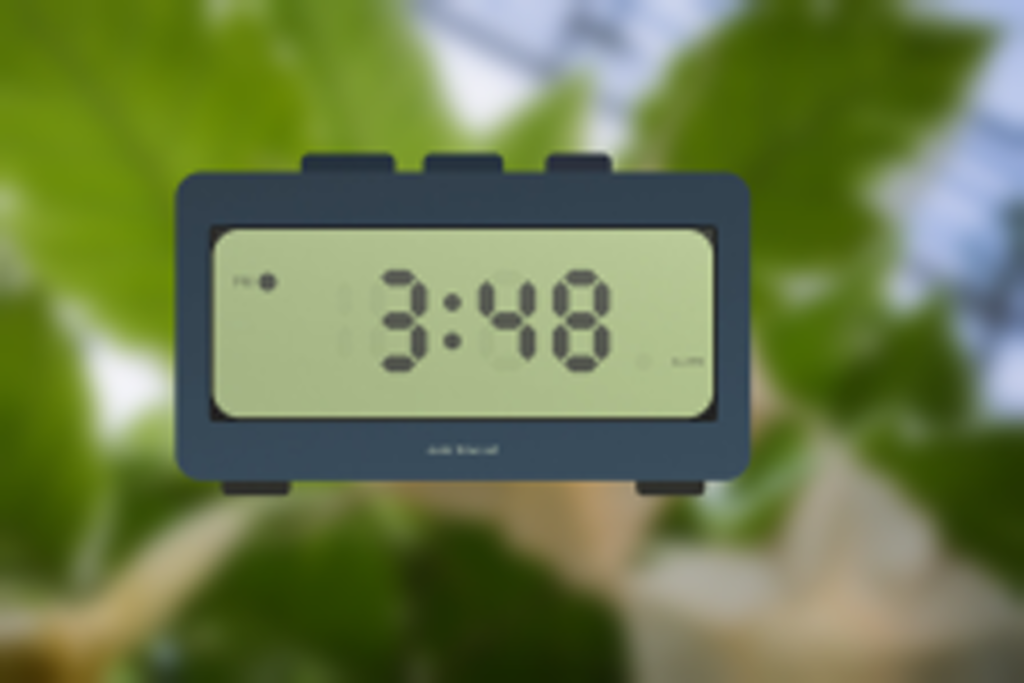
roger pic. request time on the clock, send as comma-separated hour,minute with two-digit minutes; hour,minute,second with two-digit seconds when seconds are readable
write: 3,48
